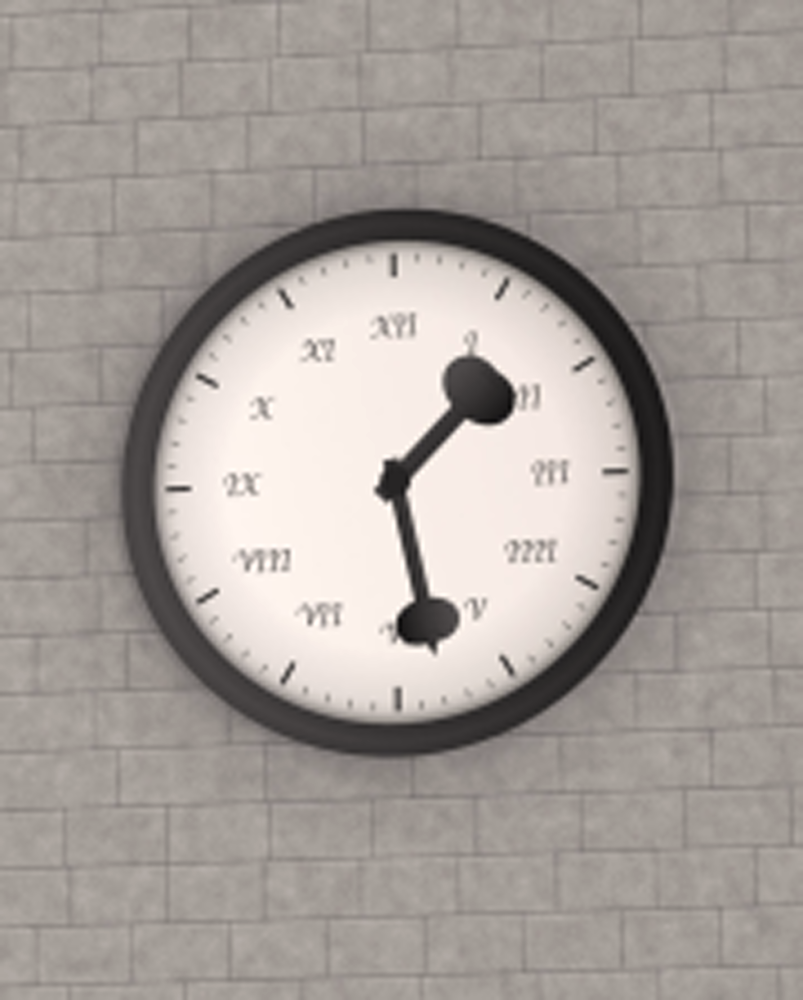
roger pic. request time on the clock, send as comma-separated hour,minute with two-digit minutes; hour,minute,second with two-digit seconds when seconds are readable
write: 1,28
